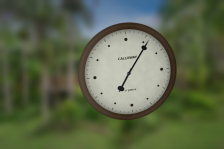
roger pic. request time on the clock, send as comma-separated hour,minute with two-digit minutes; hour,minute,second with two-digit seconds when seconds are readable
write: 7,06
